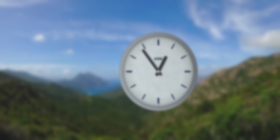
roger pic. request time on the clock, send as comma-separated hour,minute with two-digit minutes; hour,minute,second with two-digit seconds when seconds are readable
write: 12,54
